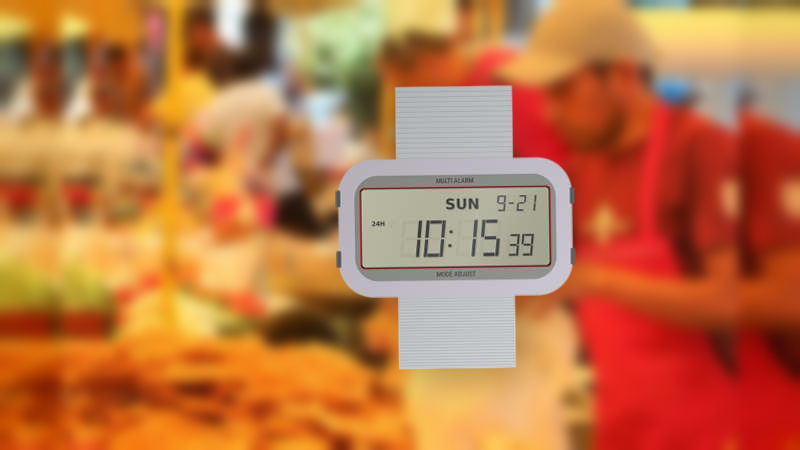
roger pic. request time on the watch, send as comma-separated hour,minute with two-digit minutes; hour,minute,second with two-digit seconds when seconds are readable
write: 10,15,39
